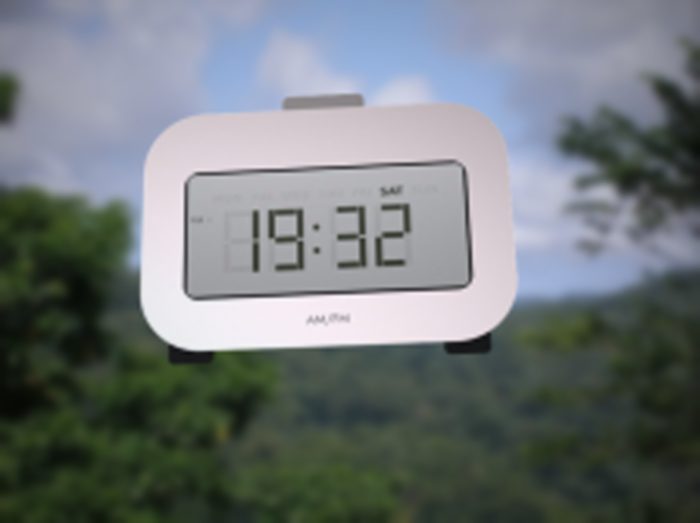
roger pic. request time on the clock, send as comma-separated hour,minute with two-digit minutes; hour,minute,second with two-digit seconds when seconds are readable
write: 19,32
